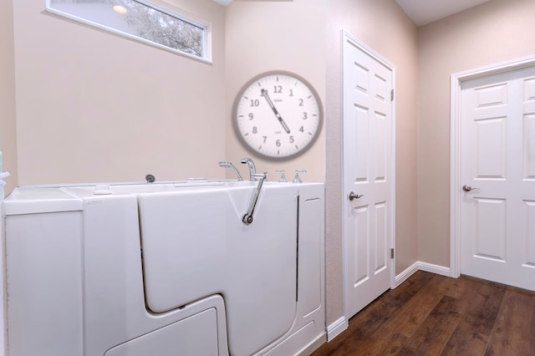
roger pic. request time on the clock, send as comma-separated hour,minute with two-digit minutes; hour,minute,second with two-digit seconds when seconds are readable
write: 4,55
